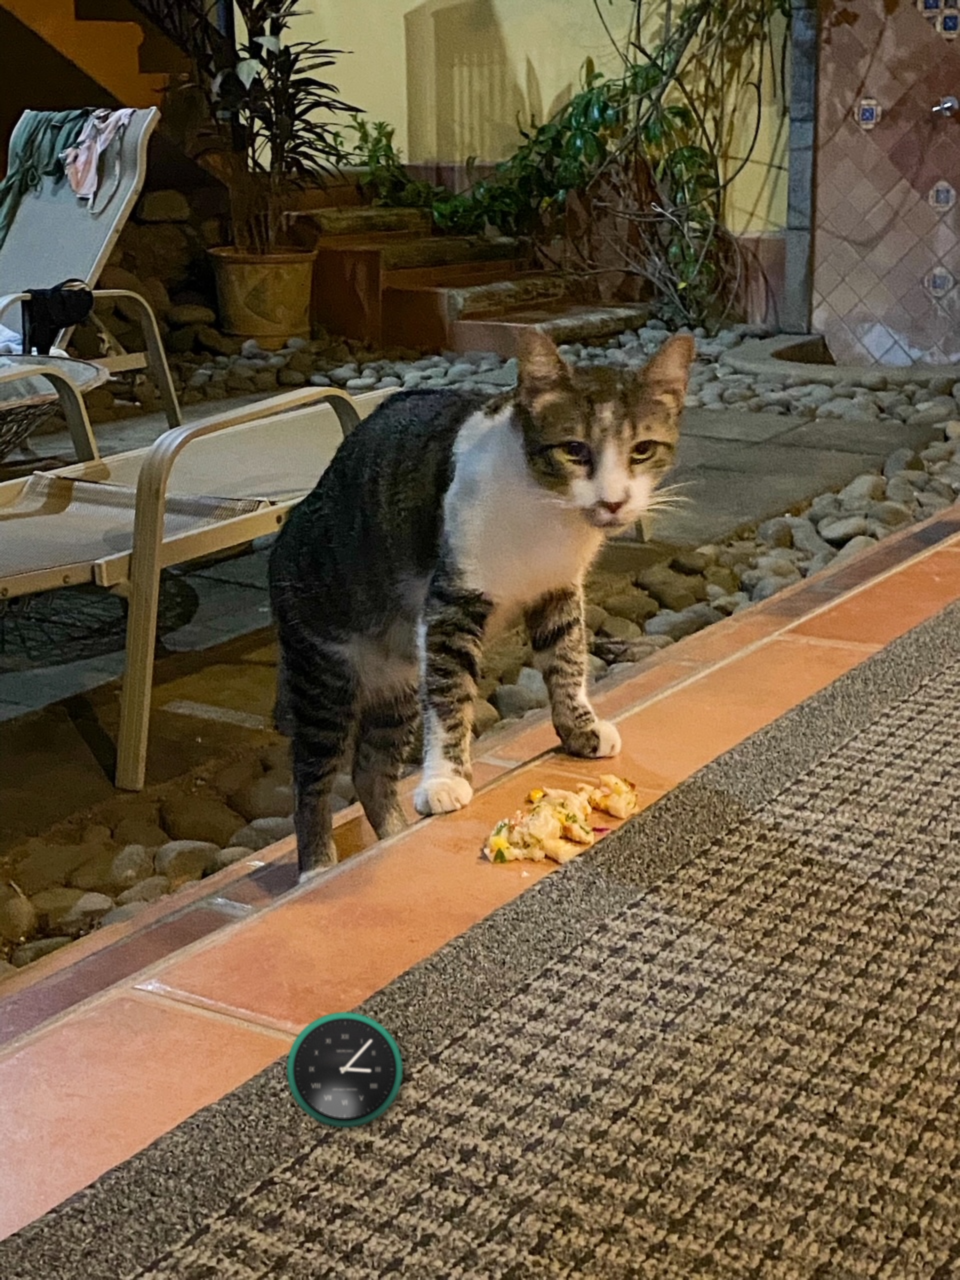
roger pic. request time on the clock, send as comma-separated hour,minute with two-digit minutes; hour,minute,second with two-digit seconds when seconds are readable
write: 3,07
